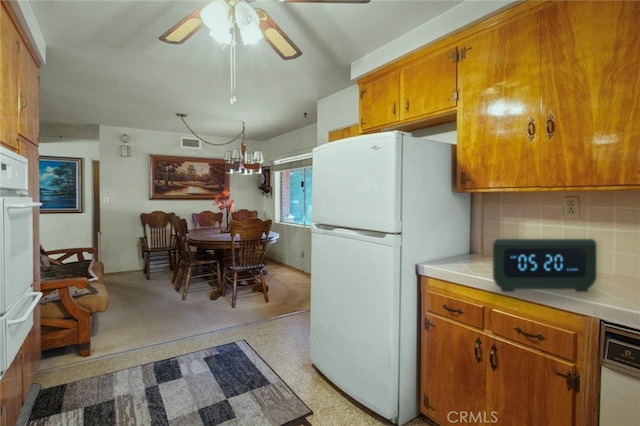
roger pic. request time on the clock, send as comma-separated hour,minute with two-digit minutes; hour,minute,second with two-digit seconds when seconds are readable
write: 5,20
